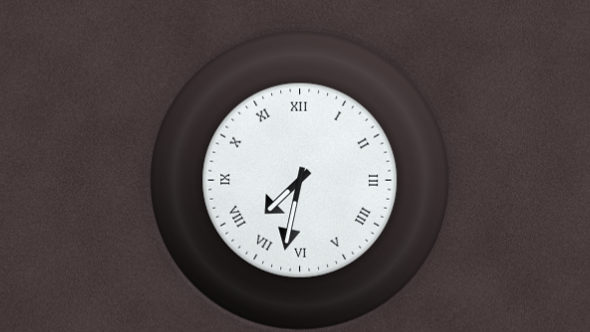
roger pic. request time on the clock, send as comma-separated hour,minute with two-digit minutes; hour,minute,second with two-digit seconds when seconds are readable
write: 7,32
